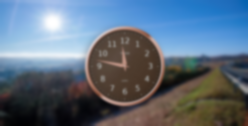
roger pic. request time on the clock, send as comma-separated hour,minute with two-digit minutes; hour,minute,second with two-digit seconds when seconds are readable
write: 11,47
